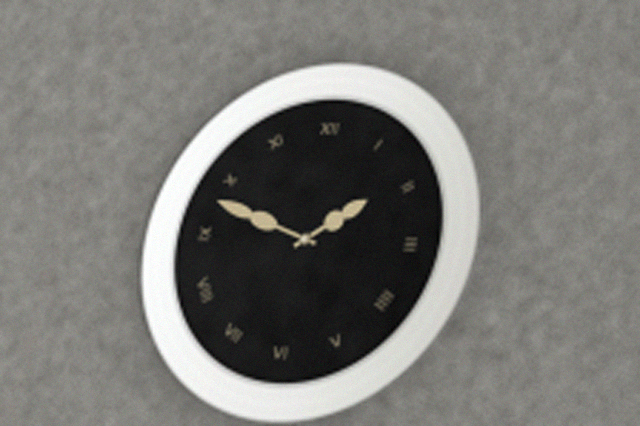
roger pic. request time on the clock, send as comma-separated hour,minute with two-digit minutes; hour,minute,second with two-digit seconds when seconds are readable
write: 1,48
